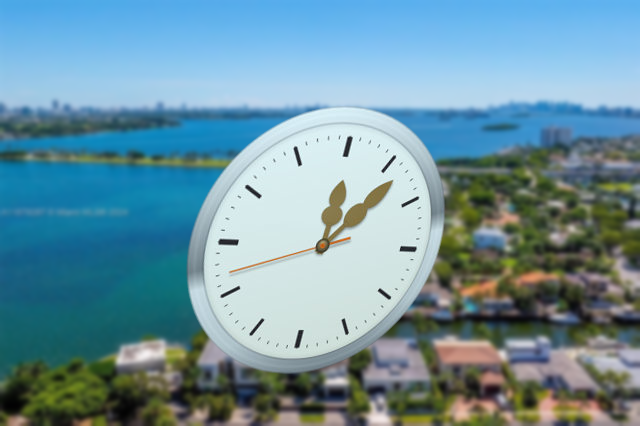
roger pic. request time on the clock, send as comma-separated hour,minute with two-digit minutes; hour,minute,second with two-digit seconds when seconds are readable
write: 12,06,42
